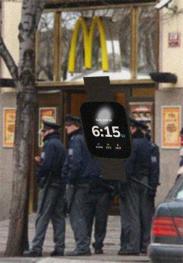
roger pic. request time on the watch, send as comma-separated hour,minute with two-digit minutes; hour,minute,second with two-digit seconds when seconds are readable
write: 6,15
